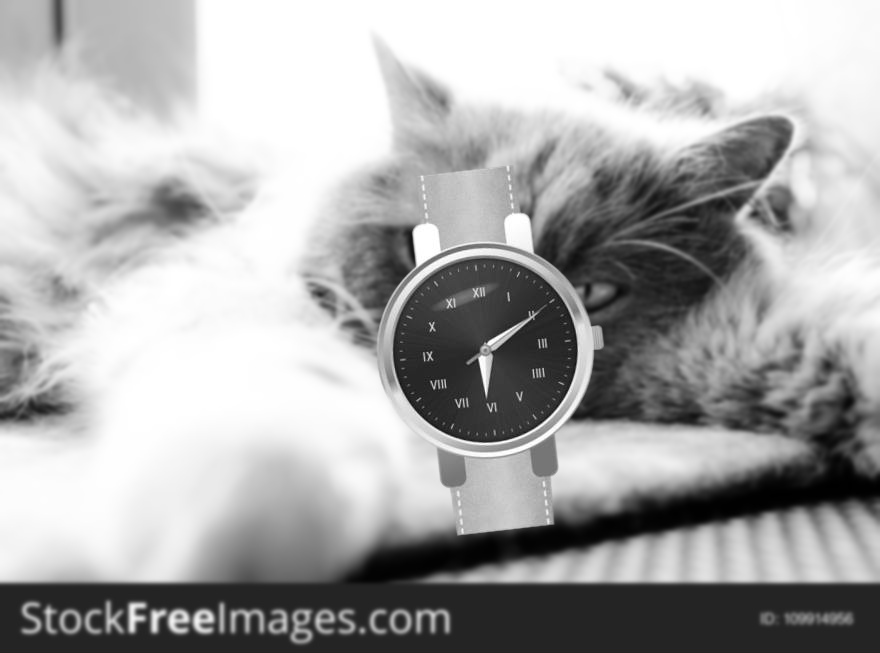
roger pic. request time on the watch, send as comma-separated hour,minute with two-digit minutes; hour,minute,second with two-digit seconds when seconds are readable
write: 6,10,10
